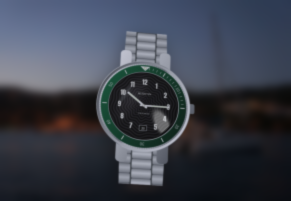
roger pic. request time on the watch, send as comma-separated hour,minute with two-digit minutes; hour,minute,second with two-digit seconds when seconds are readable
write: 10,15
